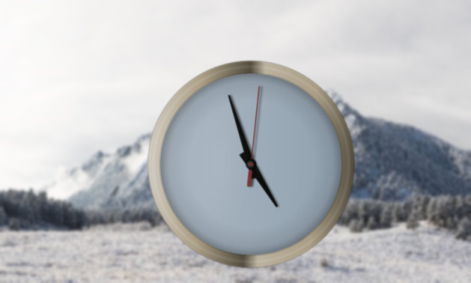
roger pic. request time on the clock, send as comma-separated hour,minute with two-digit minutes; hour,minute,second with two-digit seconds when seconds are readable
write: 4,57,01
